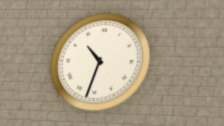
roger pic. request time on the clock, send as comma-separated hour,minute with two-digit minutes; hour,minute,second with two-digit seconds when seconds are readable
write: 10,32
